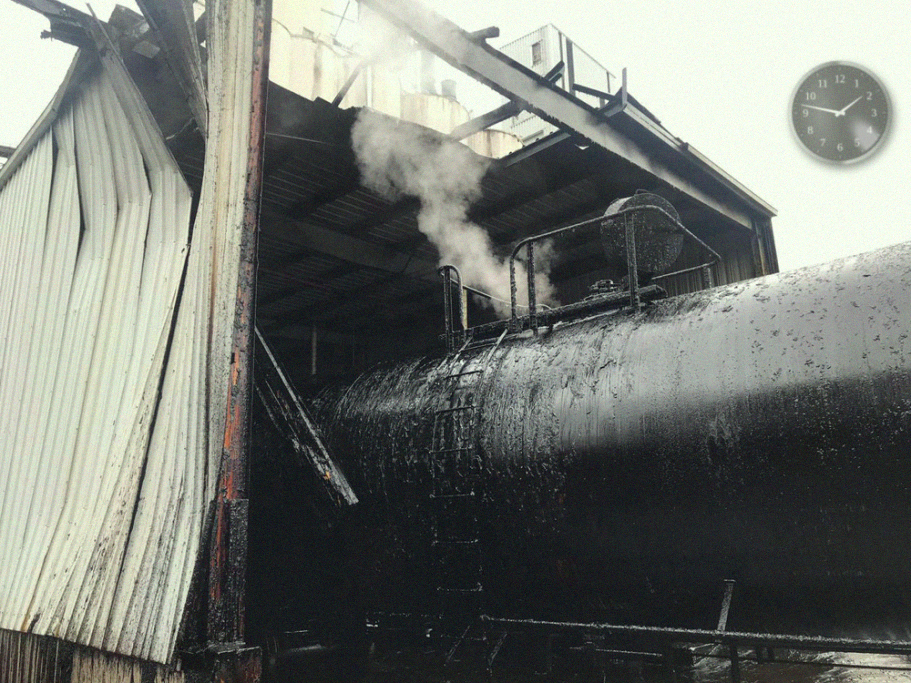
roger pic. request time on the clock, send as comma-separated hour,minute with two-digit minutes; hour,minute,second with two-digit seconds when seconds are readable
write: 1,47
